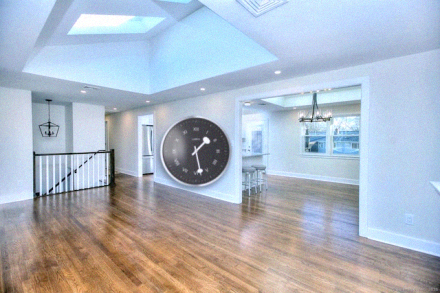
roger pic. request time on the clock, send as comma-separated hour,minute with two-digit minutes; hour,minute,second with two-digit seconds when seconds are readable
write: 1,28
